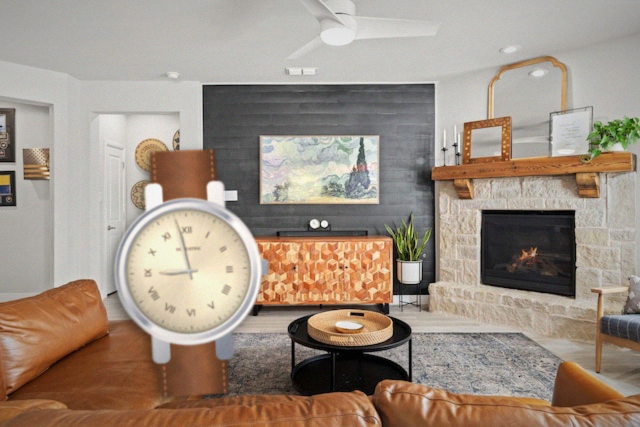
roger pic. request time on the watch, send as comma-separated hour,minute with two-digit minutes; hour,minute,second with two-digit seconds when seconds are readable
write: 8,58
